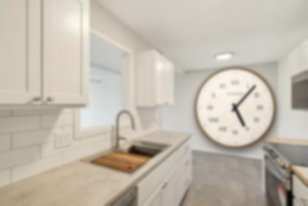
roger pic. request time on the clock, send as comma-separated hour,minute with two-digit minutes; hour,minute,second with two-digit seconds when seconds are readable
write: 5,07
